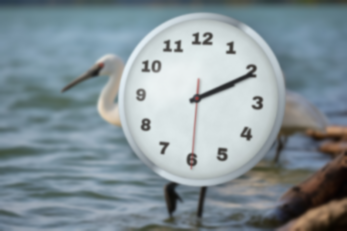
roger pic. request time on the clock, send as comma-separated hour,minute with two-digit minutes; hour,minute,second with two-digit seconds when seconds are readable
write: 2,10,30
